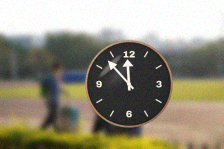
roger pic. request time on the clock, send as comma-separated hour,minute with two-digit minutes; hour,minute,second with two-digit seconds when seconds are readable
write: 11,53
